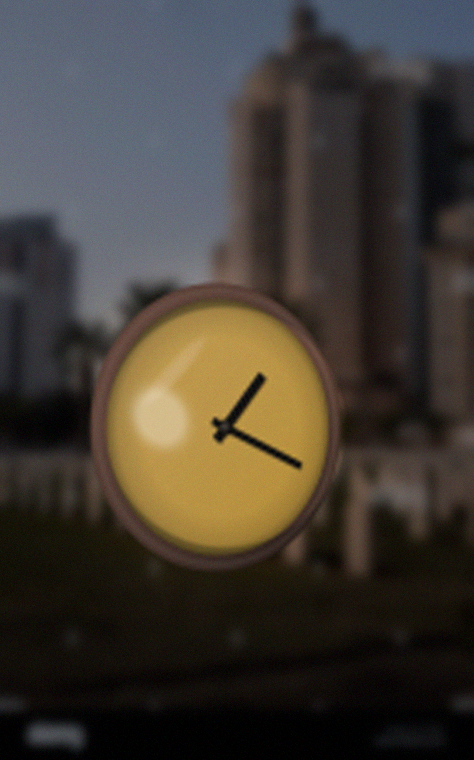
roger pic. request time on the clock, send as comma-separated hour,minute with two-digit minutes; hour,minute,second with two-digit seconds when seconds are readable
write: 1,19
